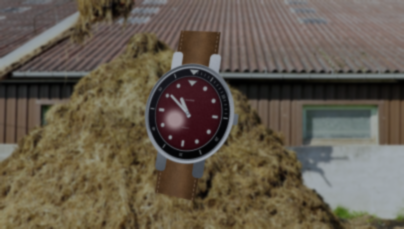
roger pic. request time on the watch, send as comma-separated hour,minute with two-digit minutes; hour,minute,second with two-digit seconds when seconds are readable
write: 10,51
